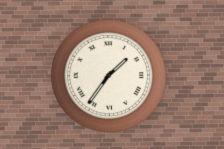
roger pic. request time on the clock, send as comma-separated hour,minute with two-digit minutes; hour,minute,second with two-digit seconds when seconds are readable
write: 1,36
